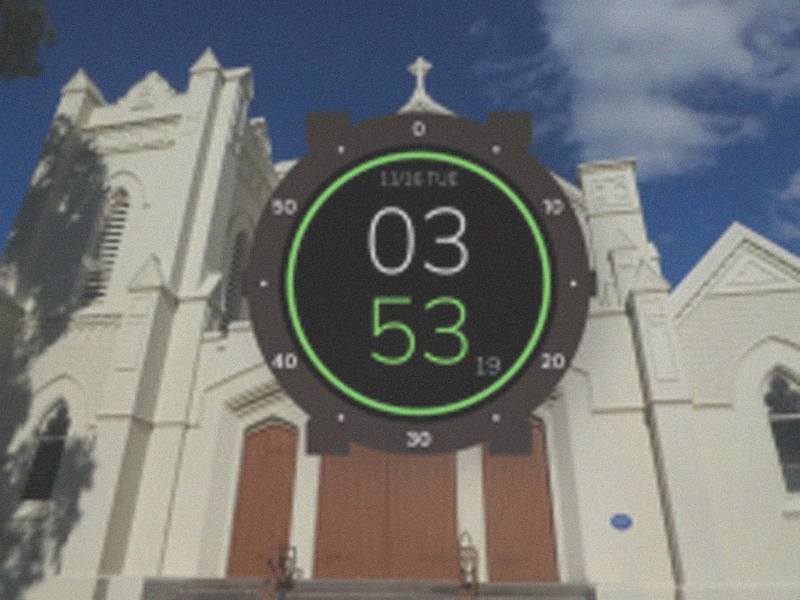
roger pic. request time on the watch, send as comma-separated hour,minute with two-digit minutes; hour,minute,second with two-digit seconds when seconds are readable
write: 3,53
